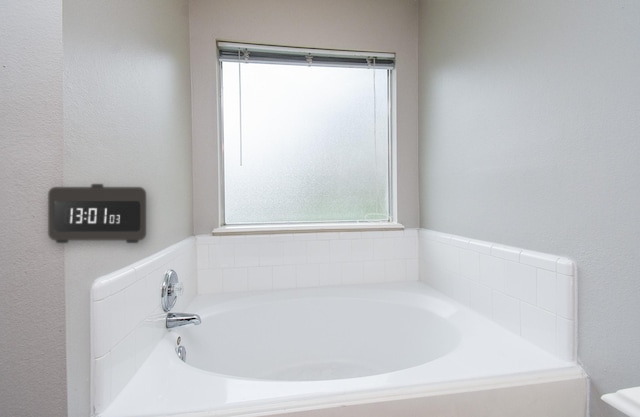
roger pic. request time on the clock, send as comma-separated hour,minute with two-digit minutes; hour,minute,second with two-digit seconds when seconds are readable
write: 13,01
